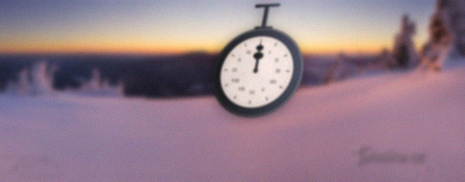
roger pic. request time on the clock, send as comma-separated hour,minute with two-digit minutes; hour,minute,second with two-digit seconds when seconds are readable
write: 12,00
